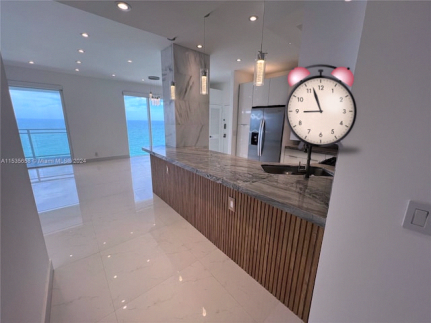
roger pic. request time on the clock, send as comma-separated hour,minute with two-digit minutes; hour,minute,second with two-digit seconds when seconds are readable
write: 8,57
